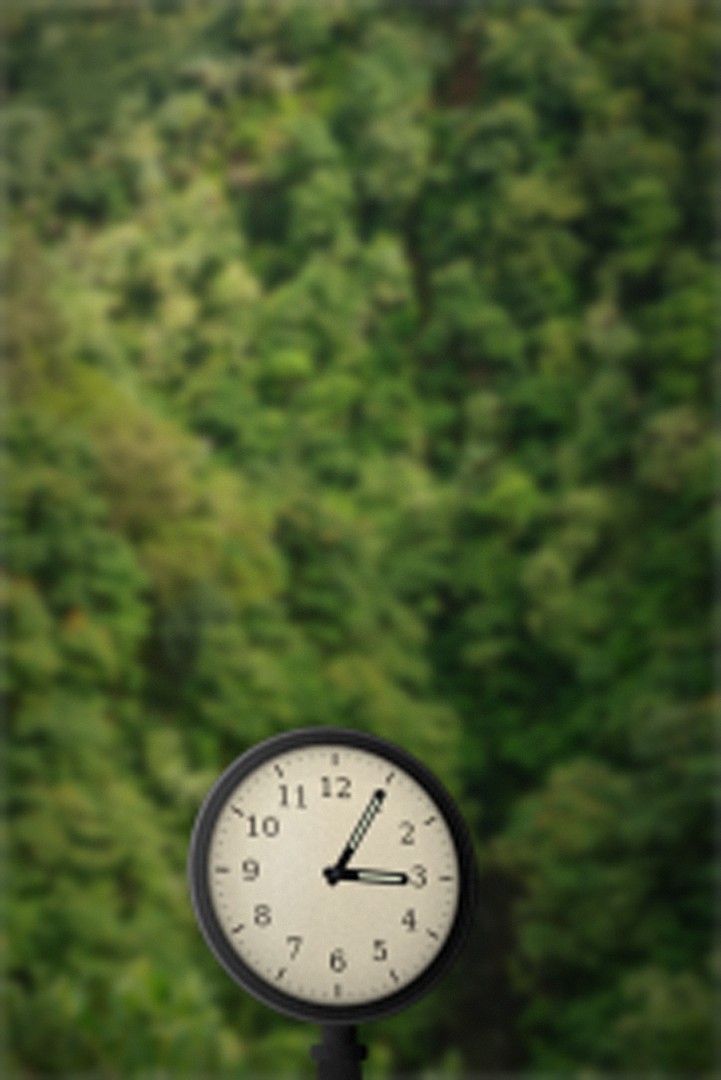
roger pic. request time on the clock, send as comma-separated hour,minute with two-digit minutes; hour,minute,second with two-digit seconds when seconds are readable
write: 3,05
